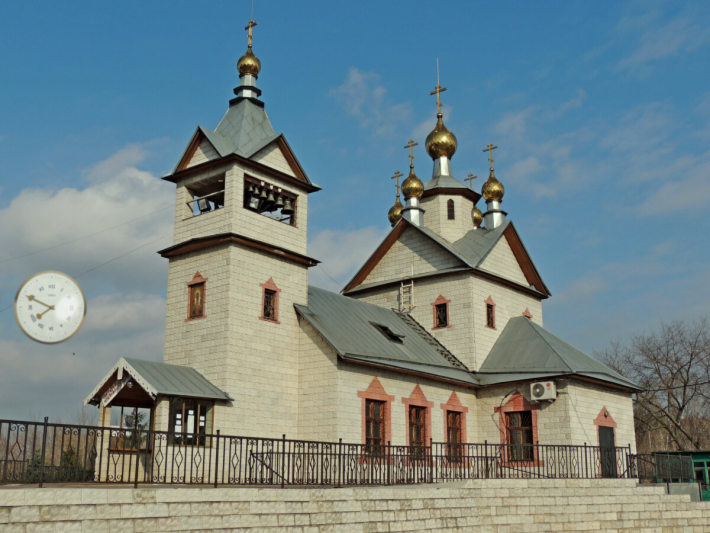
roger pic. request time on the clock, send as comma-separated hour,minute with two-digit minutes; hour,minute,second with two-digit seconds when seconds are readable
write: 7,49
